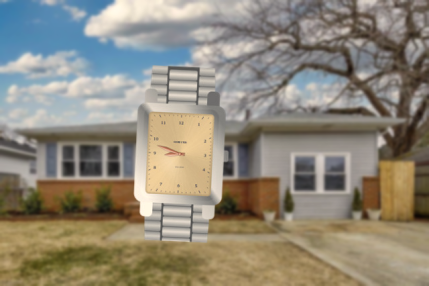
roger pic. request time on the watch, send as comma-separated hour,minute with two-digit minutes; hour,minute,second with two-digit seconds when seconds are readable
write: 8,48
